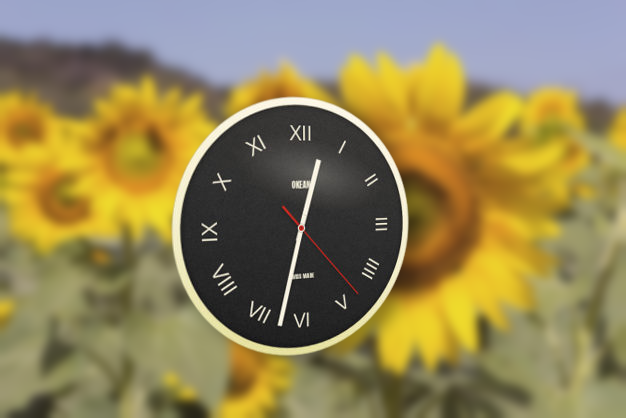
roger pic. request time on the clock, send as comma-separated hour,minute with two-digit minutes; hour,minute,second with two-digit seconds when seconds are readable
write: 12,32,23
